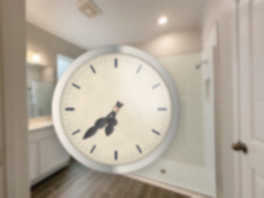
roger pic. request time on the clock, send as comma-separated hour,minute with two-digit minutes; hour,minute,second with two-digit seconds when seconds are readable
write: 6,38
